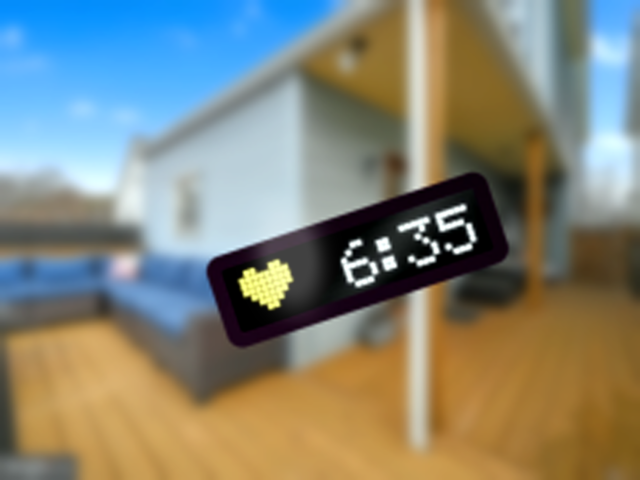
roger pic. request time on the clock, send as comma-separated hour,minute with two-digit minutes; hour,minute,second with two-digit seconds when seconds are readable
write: 6,35
